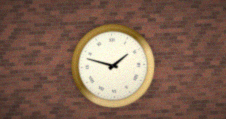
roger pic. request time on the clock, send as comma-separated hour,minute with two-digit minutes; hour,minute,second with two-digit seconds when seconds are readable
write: 1,48
